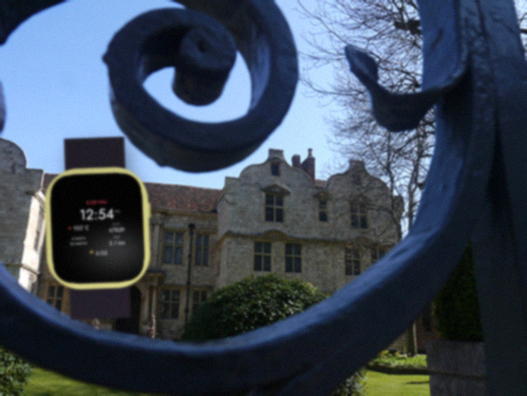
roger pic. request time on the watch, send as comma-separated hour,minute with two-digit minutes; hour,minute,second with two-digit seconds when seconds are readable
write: 12,54
